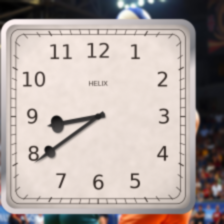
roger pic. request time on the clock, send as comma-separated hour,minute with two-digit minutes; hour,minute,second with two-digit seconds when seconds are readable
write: 8,39
